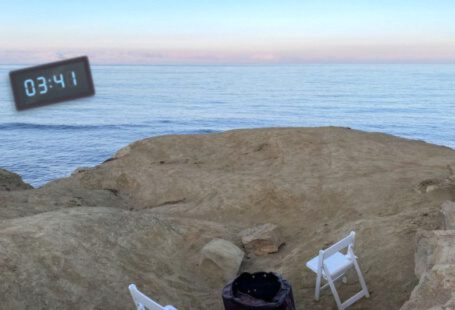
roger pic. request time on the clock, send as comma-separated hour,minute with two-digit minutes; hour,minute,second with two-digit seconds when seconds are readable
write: 3,41
